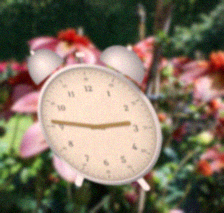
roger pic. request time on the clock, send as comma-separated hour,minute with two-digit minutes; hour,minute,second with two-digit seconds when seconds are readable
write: 2,46
